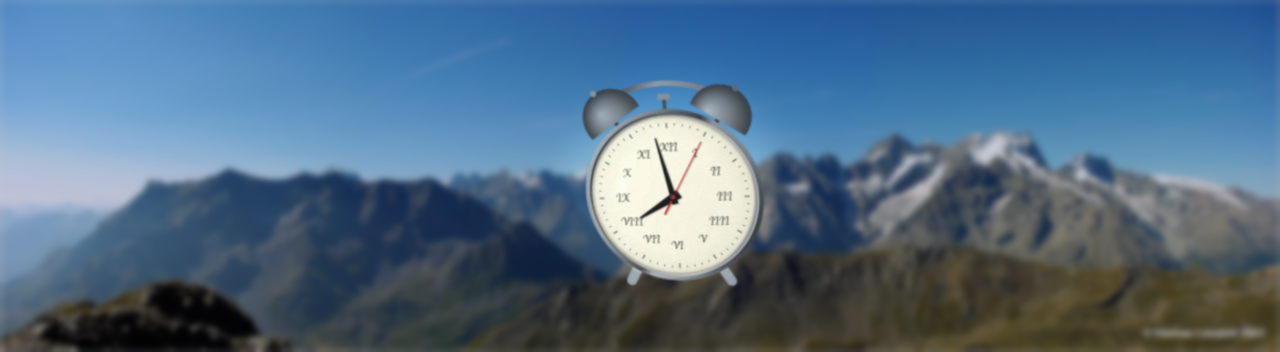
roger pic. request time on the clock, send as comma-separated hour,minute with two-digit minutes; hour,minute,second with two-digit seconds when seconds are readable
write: 7,58,05
